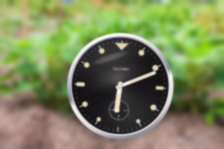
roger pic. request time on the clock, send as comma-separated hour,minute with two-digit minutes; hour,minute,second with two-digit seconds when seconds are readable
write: 6,11
